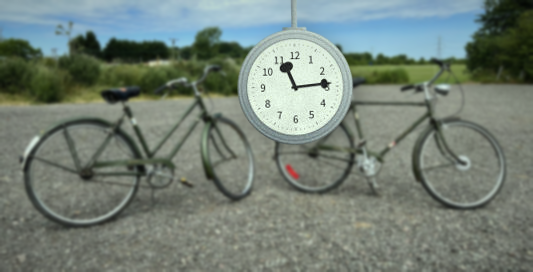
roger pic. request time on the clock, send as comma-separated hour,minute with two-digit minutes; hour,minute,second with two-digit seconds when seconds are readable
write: 11,14
